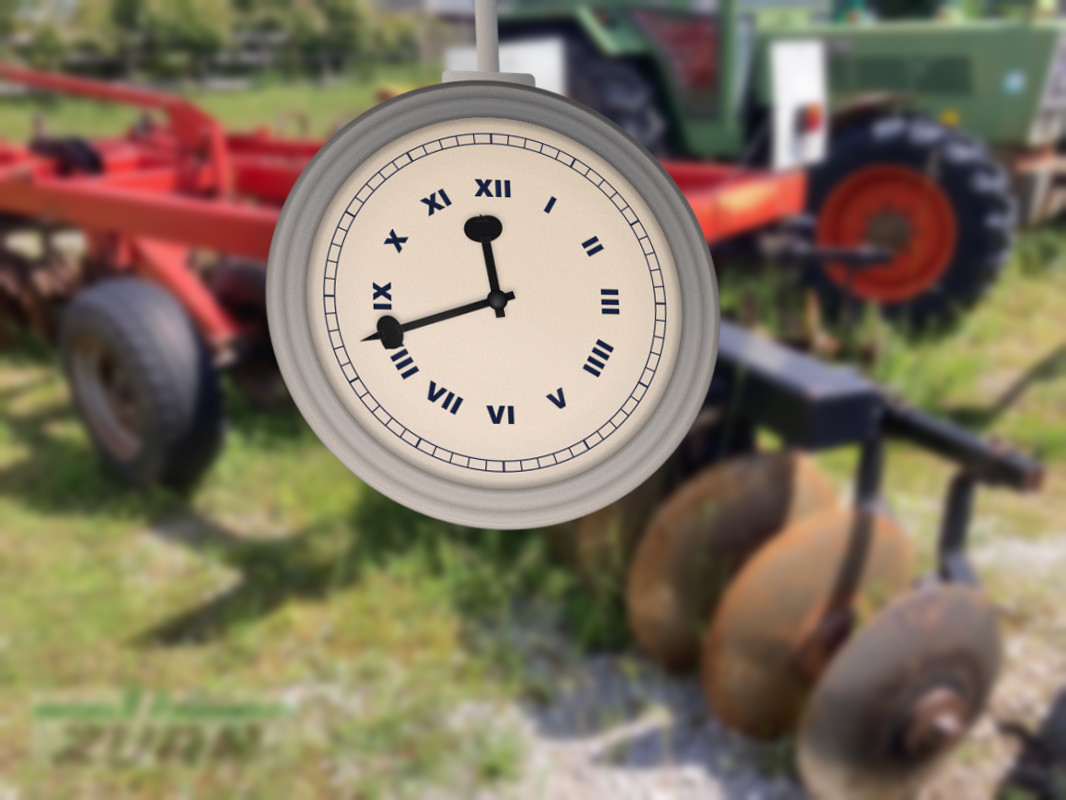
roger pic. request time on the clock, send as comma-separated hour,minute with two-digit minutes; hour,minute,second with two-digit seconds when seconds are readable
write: 11,42
